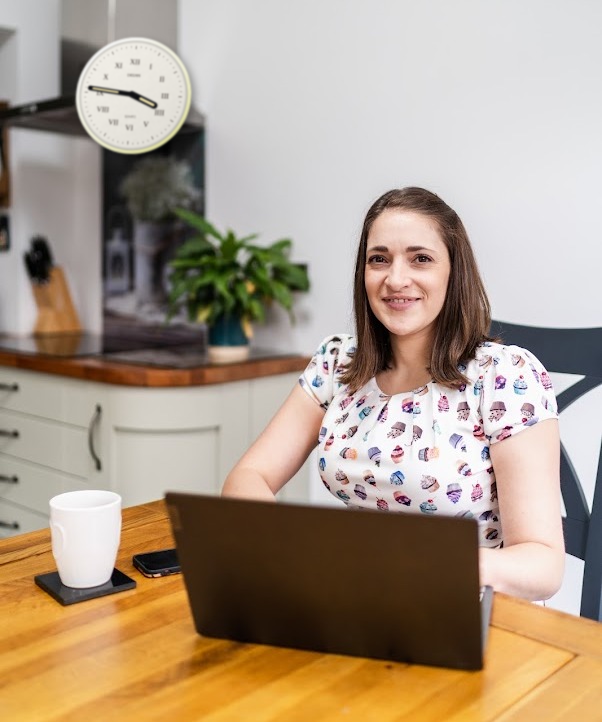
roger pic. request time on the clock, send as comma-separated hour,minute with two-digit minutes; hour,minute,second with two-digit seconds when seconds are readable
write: 3,46
